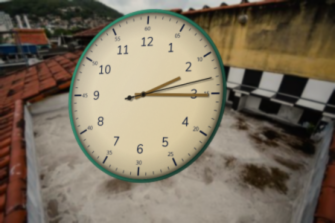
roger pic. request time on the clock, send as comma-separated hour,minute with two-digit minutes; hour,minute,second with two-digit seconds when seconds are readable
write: 2,15,13
